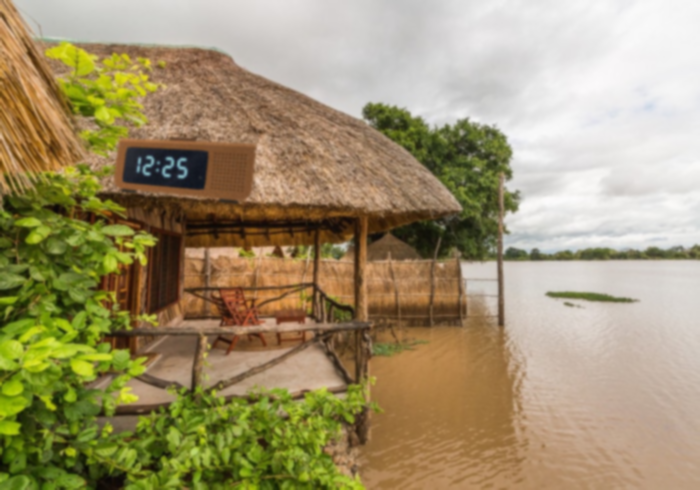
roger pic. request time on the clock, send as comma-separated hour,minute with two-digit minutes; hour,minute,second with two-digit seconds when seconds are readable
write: 12,25
